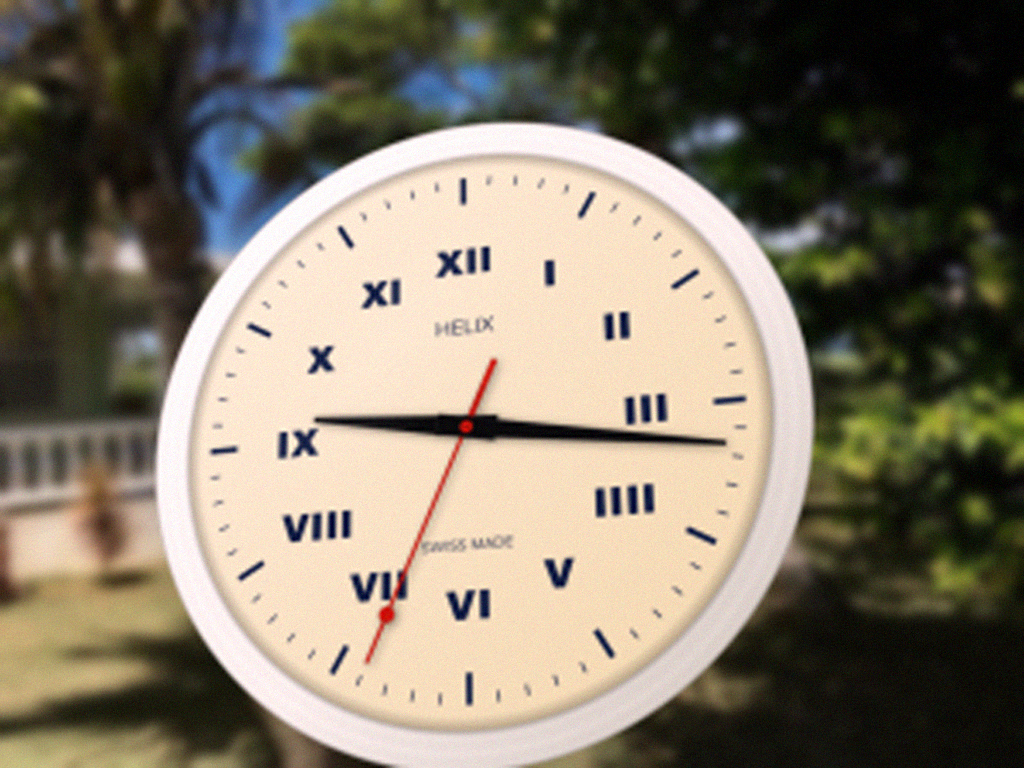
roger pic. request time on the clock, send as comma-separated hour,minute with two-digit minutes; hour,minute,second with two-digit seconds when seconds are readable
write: 9,16,34
